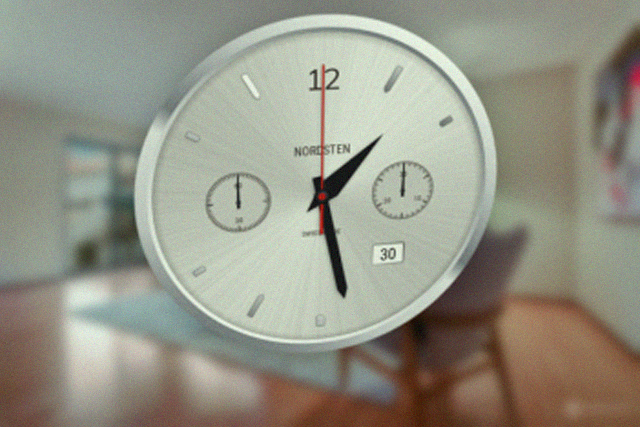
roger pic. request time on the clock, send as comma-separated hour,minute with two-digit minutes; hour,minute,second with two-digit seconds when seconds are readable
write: 1,28
